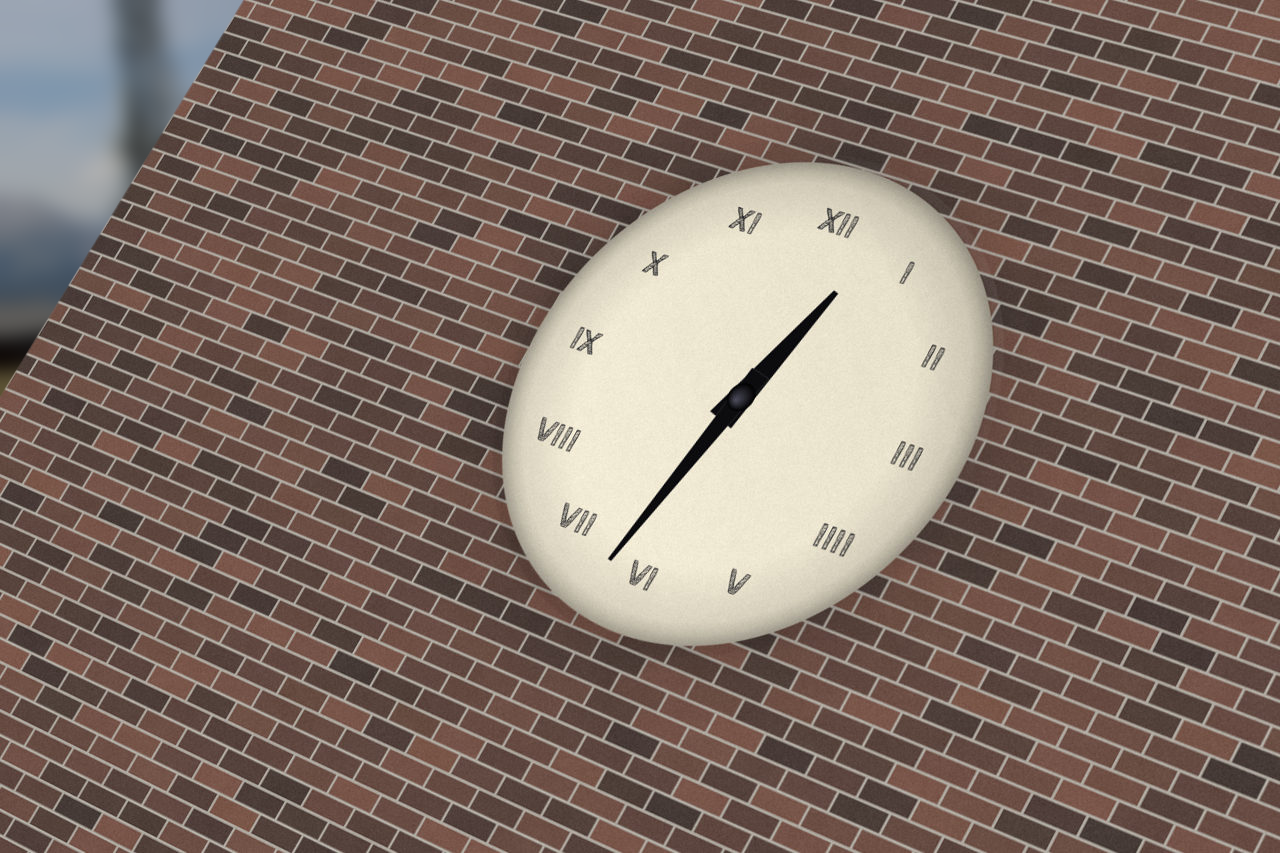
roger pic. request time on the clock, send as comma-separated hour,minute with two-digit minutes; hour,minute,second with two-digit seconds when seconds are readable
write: 12,32
